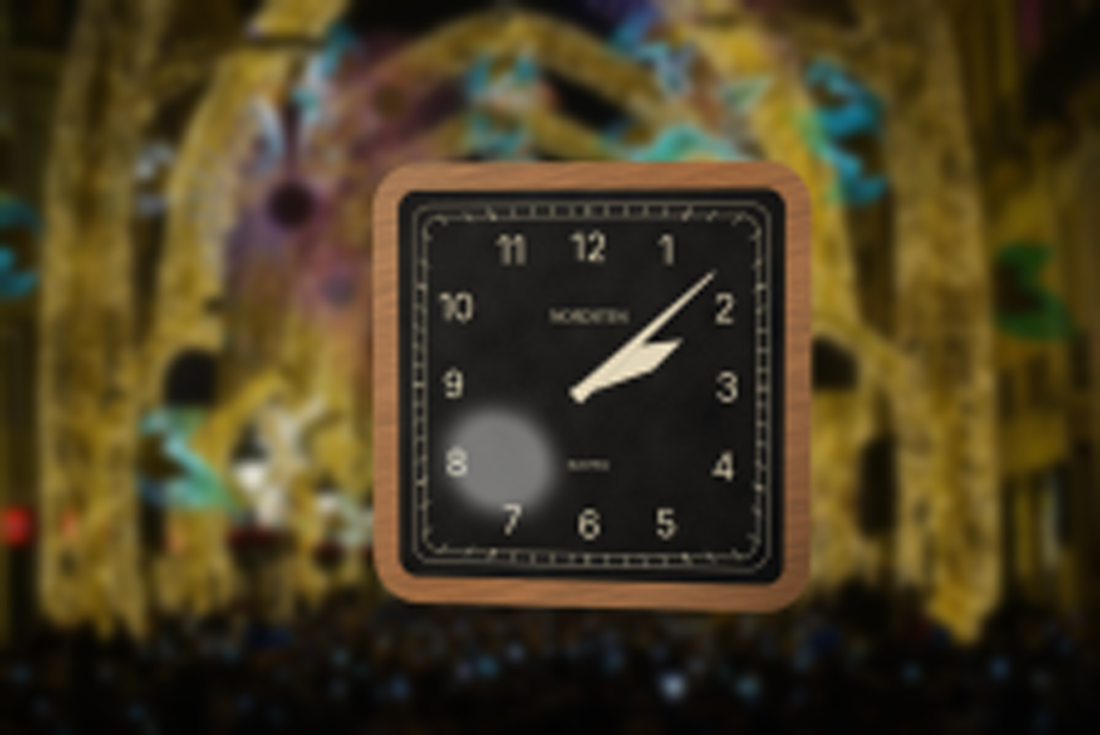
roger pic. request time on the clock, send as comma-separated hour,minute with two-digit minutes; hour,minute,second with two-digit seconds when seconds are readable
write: 2,08
